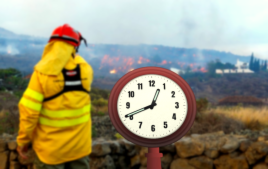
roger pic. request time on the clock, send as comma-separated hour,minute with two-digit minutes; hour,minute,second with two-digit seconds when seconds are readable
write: 12,41
